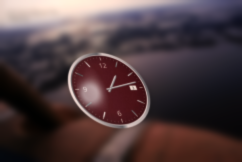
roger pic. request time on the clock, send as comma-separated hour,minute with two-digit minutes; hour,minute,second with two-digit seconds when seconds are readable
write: 1,13
